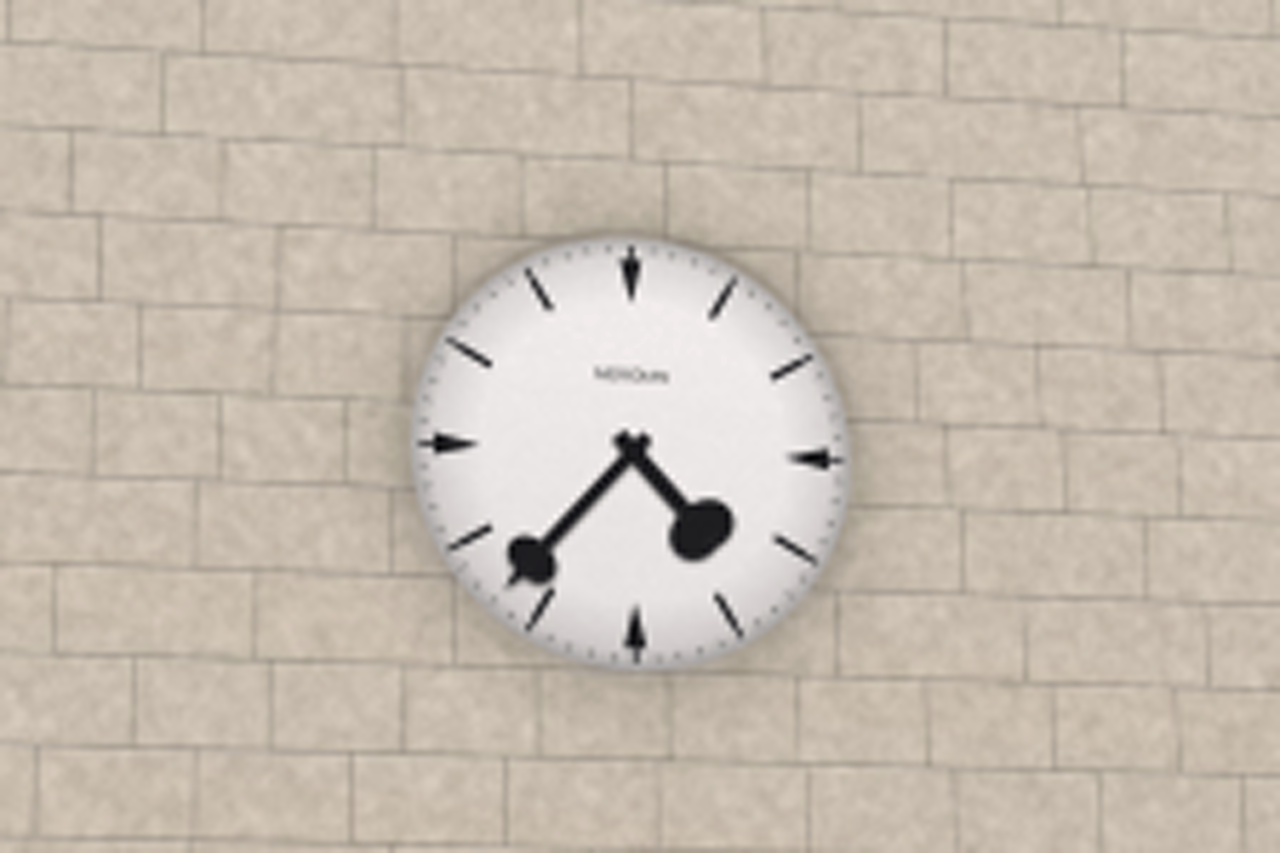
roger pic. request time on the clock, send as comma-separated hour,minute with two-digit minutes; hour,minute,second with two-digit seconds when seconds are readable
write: 4,37
